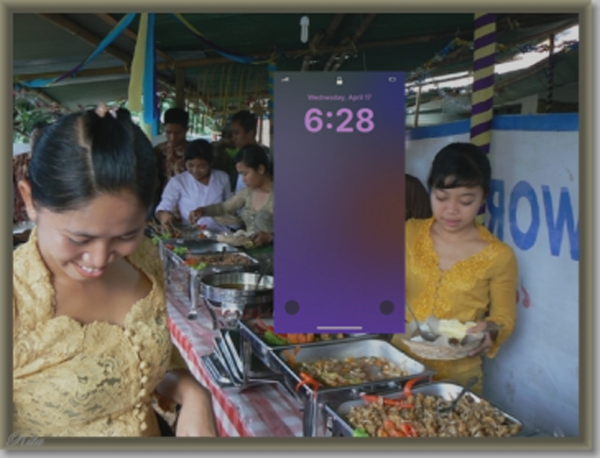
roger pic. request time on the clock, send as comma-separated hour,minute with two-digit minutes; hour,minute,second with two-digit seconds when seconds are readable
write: 6,28
